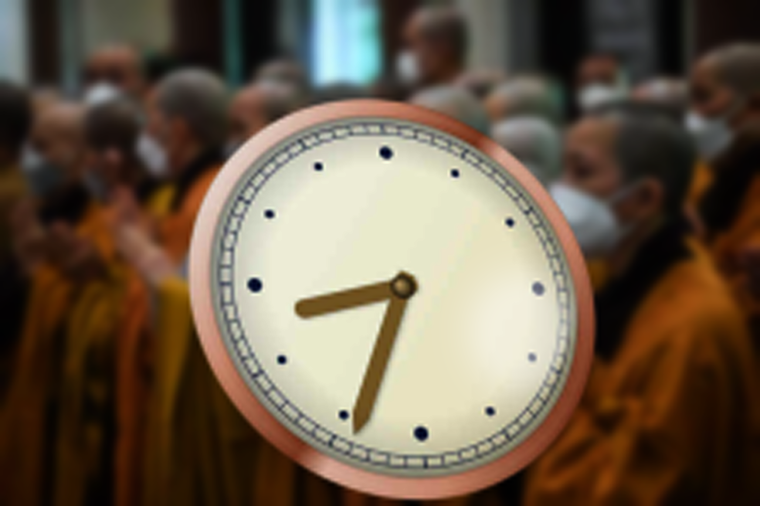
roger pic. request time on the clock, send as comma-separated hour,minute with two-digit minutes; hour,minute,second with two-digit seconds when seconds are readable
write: 8,34
